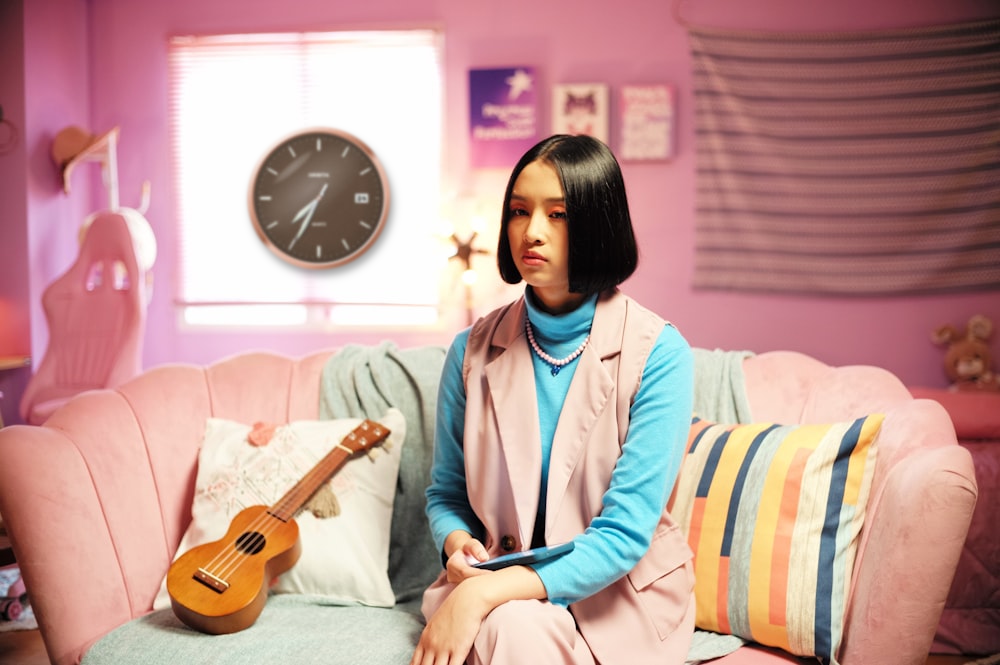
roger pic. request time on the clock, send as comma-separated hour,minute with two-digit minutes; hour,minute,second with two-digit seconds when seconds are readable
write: 7,34,35
